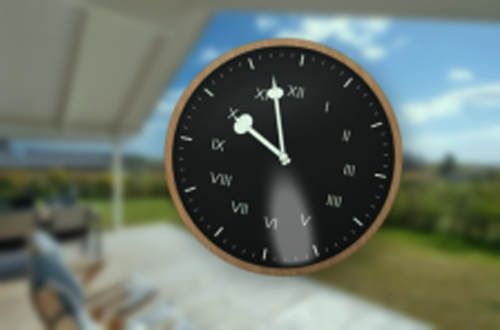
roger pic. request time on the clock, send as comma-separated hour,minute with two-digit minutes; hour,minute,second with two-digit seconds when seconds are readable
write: 9,57
